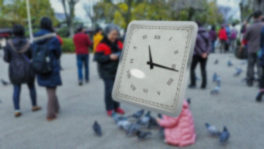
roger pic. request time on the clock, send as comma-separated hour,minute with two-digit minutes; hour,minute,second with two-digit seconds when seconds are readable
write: 11,16
